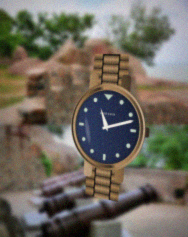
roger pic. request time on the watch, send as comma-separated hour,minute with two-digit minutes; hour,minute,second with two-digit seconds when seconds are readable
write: 11,12
